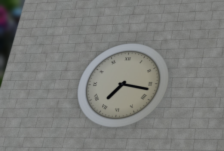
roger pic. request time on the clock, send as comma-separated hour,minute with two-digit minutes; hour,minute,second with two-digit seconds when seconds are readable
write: 7,17
